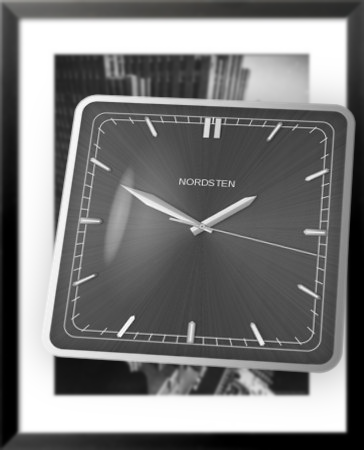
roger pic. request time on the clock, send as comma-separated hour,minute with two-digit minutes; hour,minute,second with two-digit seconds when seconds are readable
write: 1,49,17
